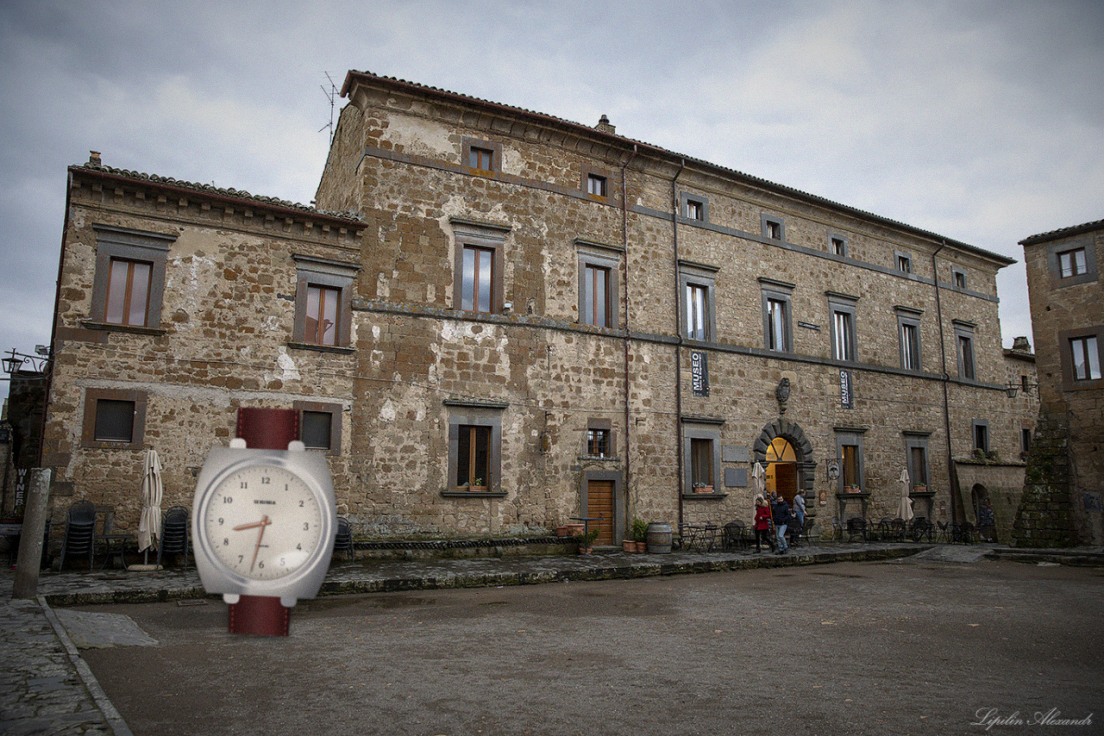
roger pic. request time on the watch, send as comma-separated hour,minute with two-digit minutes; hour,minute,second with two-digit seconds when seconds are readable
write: 8,32
